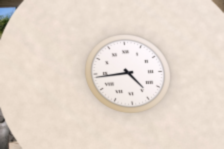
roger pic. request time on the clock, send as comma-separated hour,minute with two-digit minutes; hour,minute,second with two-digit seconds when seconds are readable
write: 4,44
